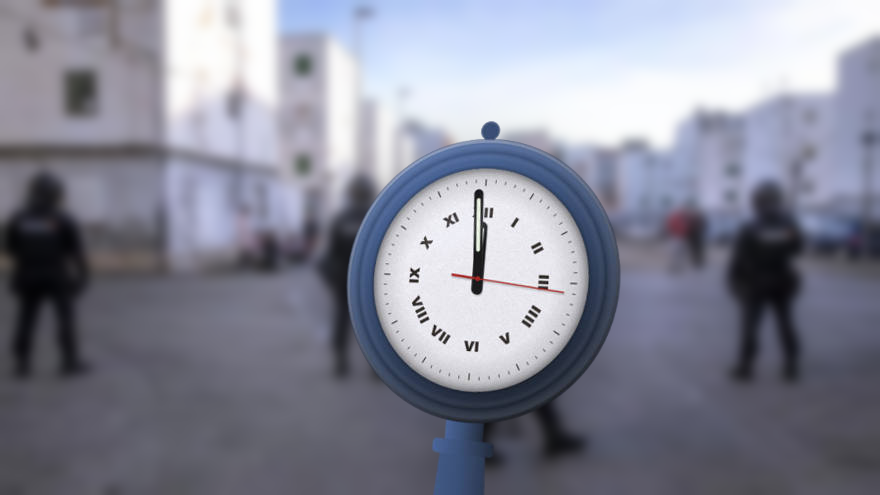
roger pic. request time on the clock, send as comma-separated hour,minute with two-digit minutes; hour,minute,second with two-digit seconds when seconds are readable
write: 11,59,16
